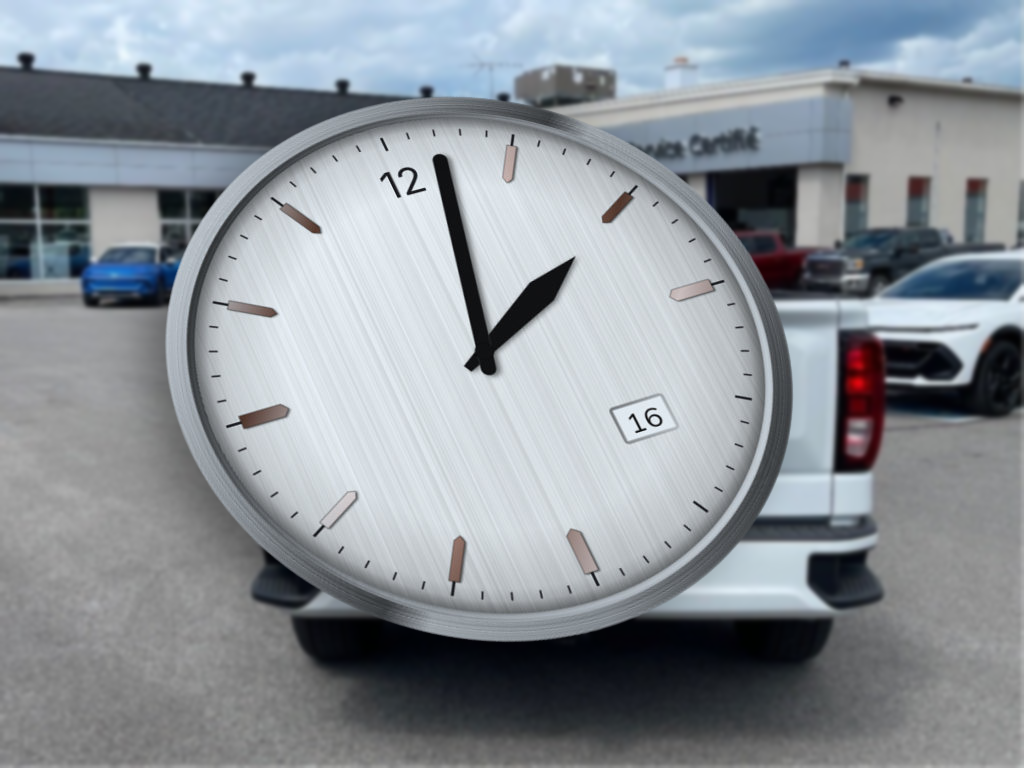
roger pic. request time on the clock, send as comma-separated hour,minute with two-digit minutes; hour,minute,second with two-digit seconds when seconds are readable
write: 2,02
